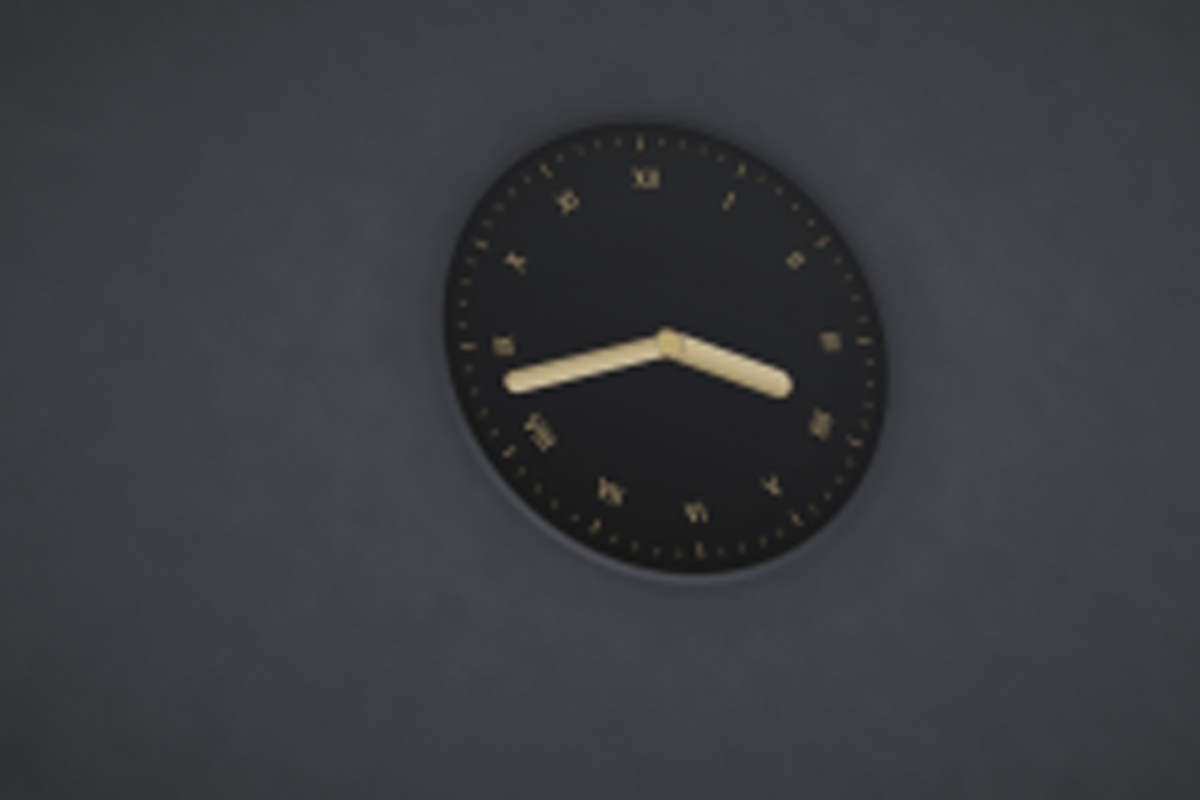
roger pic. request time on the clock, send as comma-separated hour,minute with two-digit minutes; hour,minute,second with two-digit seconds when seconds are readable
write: 3,43
